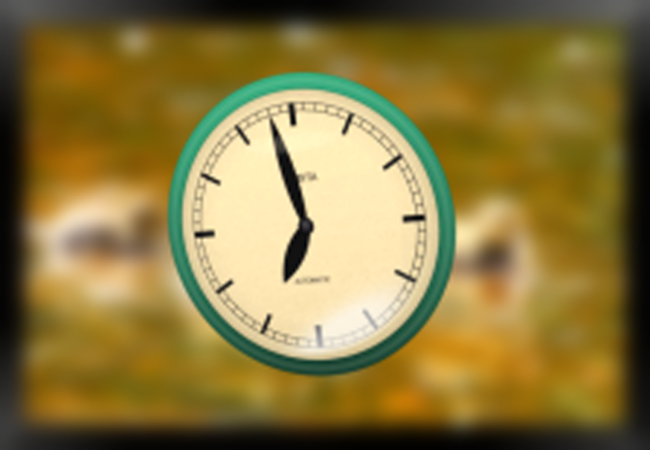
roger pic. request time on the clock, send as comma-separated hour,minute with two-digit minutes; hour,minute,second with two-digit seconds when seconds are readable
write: 6,58
